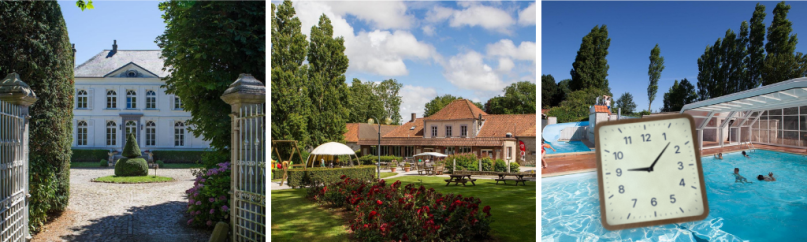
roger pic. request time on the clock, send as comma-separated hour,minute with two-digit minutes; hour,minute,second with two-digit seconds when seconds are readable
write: 9,07
